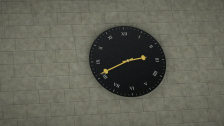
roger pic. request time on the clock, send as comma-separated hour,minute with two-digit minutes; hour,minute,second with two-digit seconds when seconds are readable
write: 2,41
